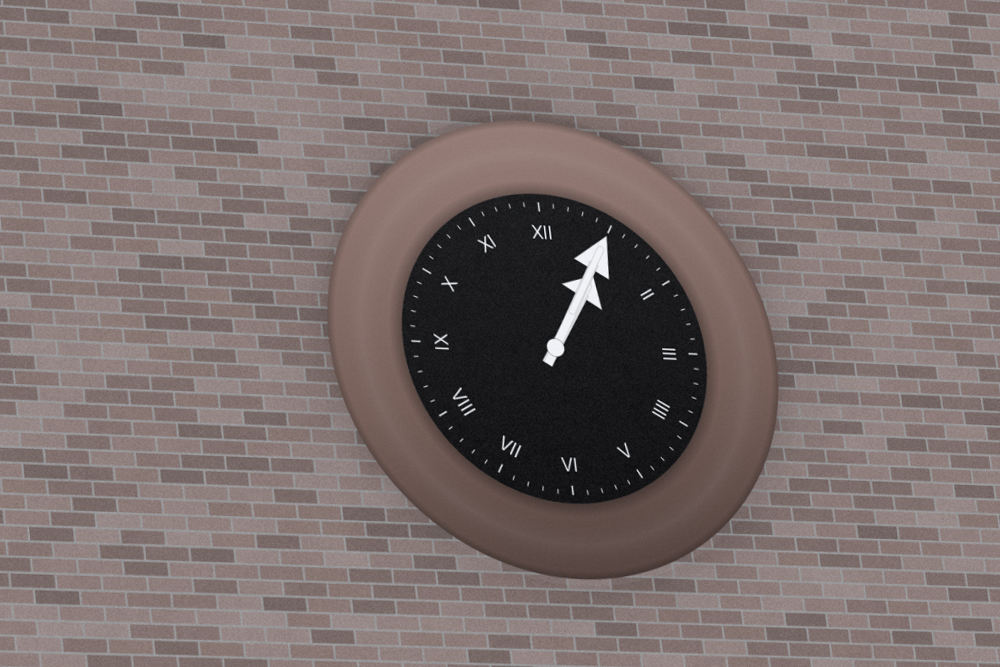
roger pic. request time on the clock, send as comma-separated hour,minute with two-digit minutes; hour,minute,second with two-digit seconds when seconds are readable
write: 1,05
